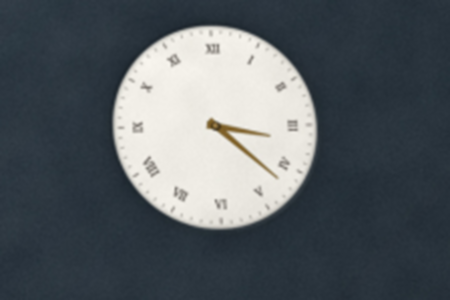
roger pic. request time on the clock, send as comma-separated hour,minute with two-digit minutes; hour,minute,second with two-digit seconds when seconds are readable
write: 3,22
